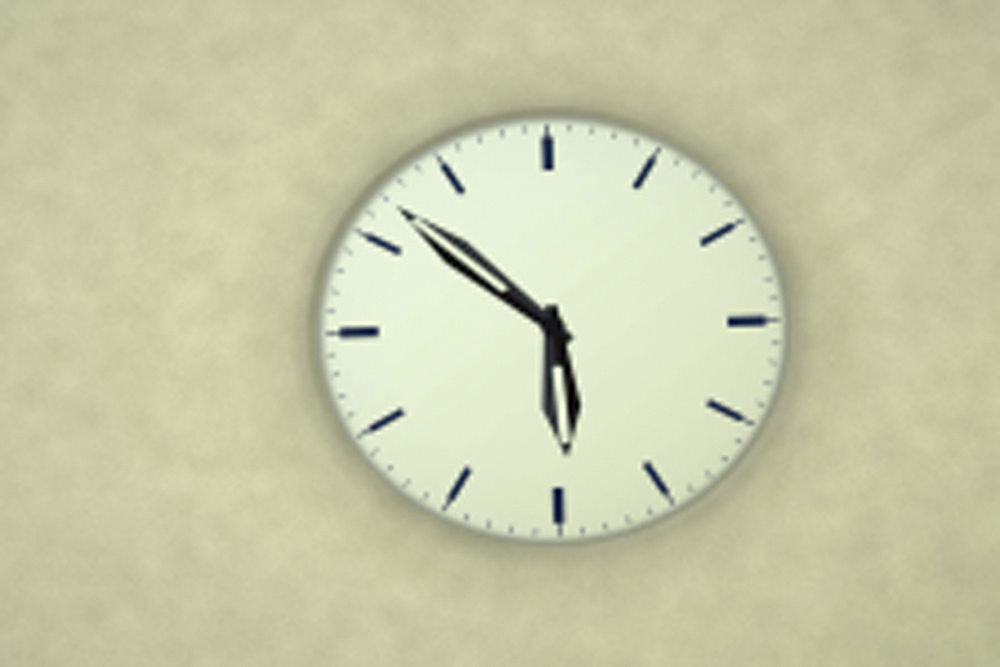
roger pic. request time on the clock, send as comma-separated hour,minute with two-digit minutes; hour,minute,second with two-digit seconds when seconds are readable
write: 5,52
